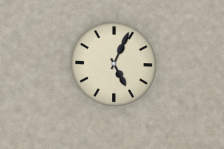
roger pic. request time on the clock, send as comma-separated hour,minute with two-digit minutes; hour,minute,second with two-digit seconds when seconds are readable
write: 5,04
